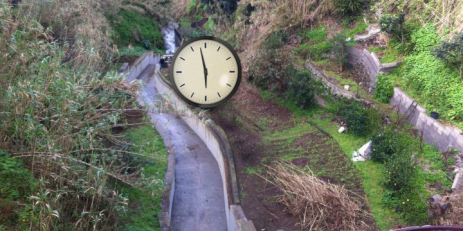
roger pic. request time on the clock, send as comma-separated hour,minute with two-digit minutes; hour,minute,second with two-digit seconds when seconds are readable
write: 5,58
